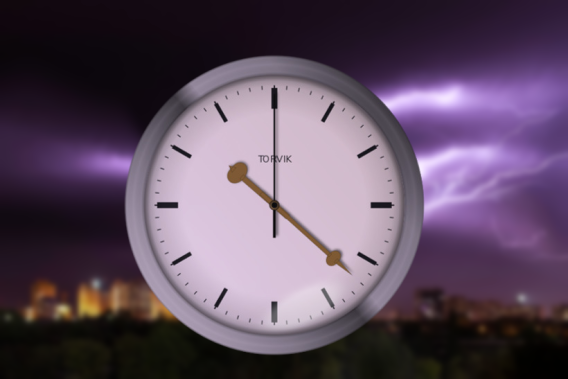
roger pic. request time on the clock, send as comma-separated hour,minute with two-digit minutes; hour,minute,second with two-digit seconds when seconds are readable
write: 10,22,00
